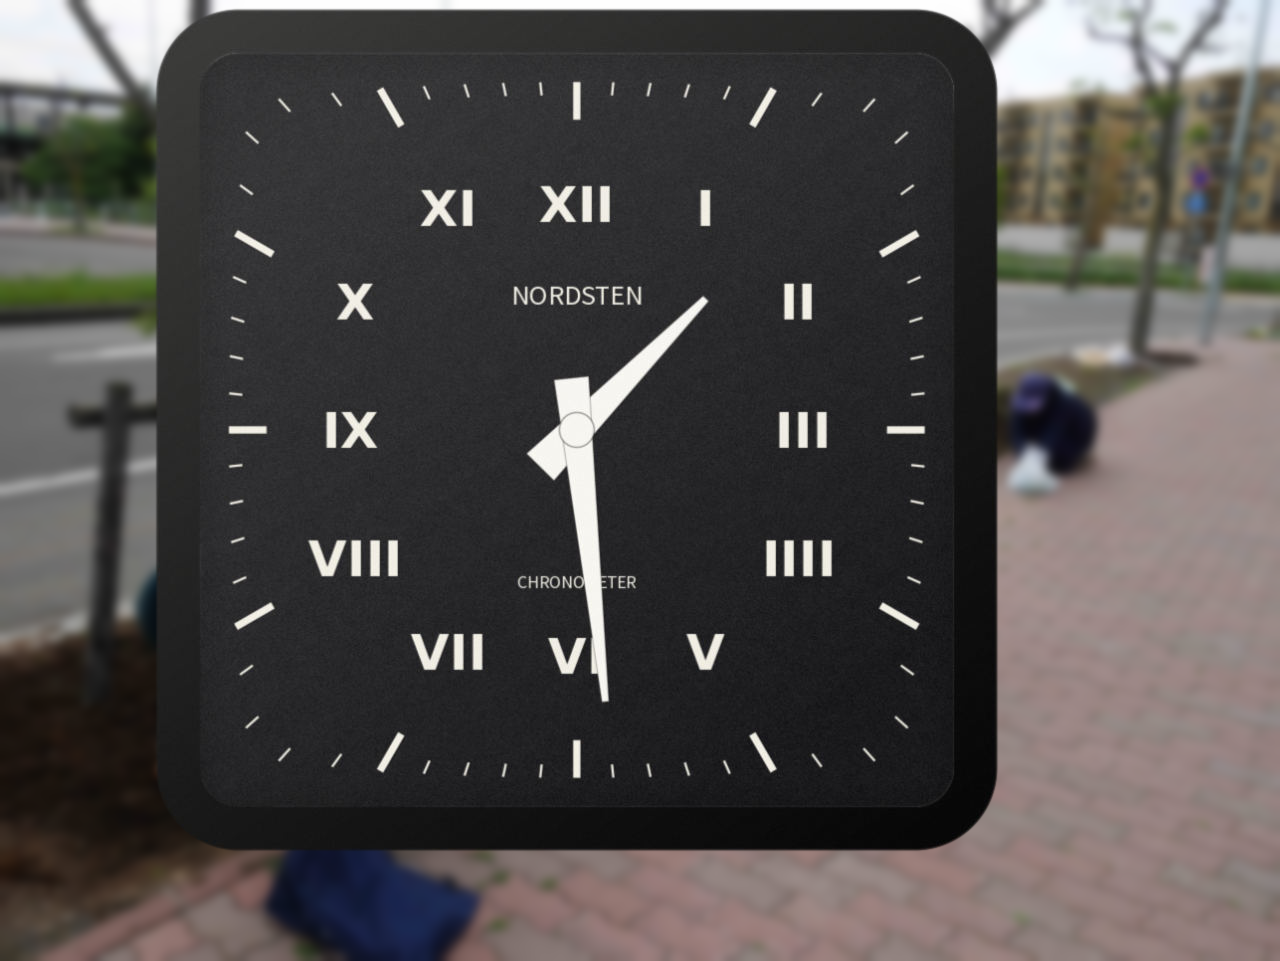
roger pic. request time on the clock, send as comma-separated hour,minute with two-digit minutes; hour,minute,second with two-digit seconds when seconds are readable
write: 1,29
